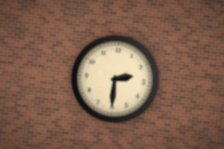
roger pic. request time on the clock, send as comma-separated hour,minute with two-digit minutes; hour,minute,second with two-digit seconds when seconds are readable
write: 2,30
